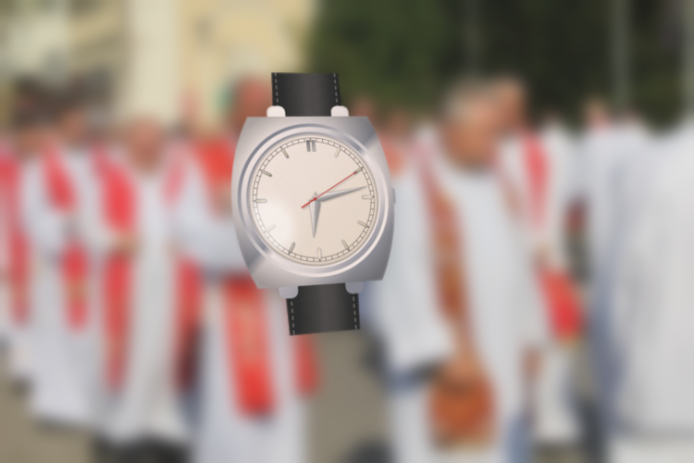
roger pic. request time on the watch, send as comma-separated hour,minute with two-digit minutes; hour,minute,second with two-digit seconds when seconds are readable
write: 6,13,10
